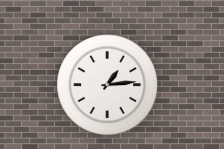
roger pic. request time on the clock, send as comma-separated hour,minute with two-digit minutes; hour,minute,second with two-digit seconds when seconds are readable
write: 1,14
